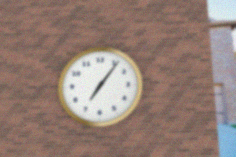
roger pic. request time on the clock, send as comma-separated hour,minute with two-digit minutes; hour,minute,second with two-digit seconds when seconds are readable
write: 7,06
